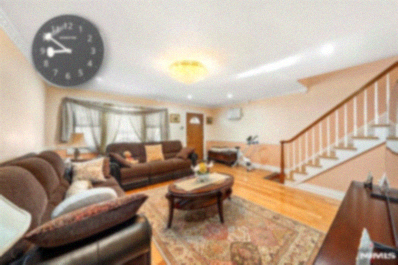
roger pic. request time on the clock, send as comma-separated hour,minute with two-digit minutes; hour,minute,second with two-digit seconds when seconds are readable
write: 8,51
